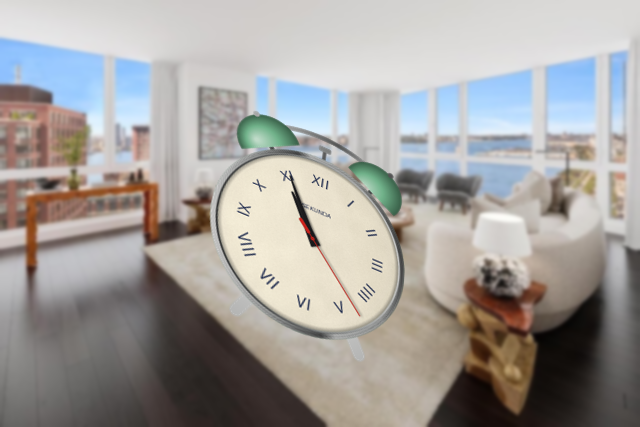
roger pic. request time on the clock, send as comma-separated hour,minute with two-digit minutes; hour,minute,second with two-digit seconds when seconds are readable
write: 10,55,23
